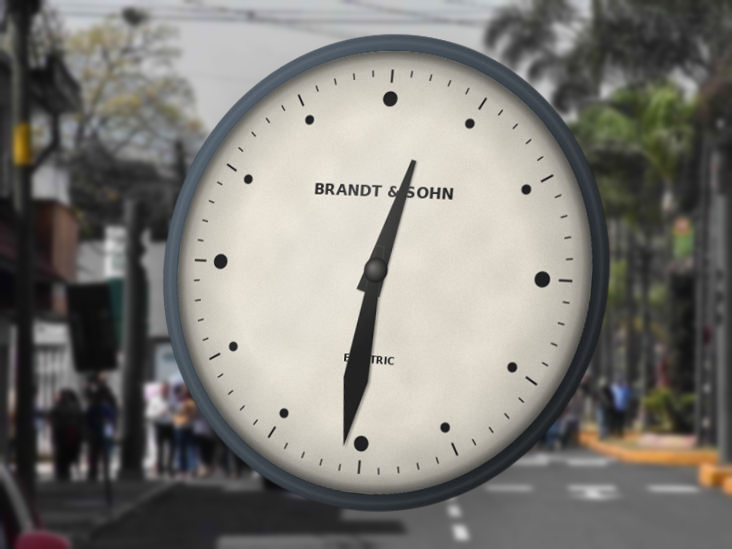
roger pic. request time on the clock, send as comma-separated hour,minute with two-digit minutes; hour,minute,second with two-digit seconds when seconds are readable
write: 12,31
